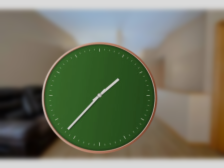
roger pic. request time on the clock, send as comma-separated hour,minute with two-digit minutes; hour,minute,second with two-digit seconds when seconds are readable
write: 1,37
